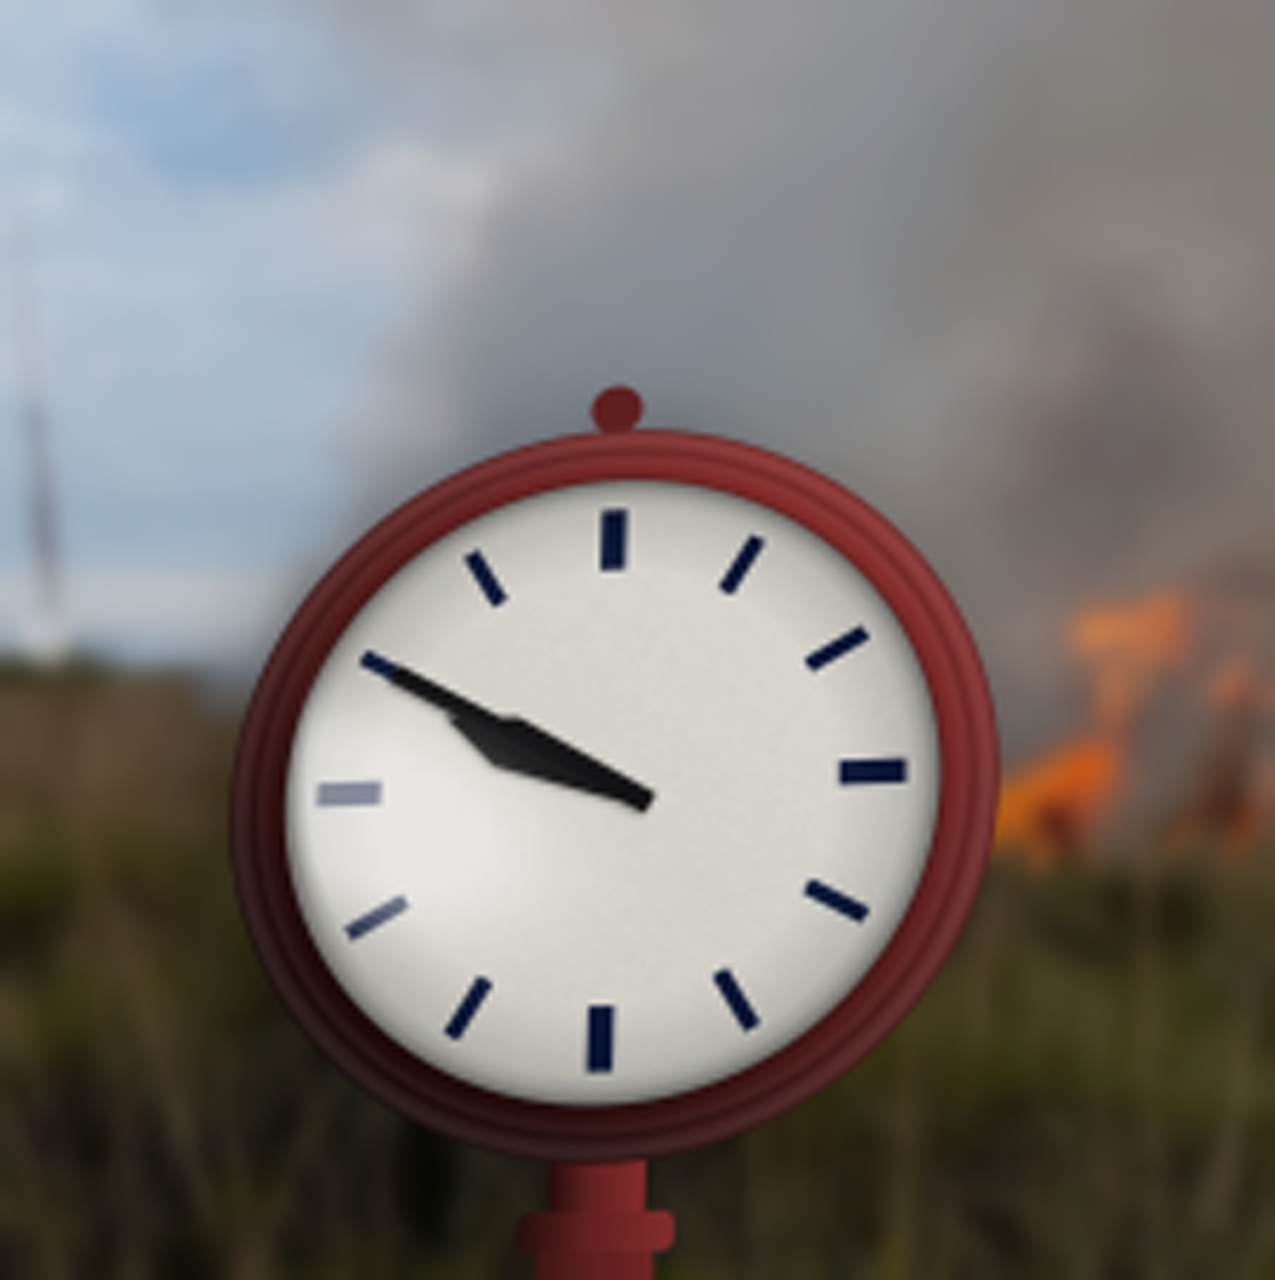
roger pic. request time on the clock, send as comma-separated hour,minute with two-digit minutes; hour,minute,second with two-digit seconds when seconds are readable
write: 9,50
